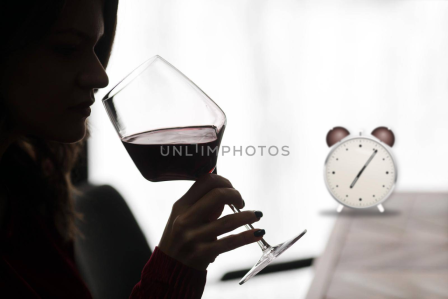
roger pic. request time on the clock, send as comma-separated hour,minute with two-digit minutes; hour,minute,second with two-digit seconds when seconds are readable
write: 7,06
